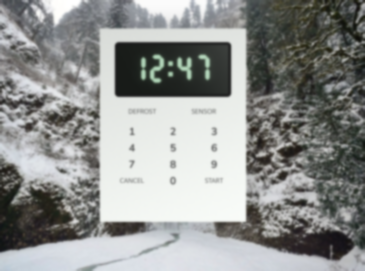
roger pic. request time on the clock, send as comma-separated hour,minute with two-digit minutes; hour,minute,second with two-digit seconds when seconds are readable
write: 12,47
